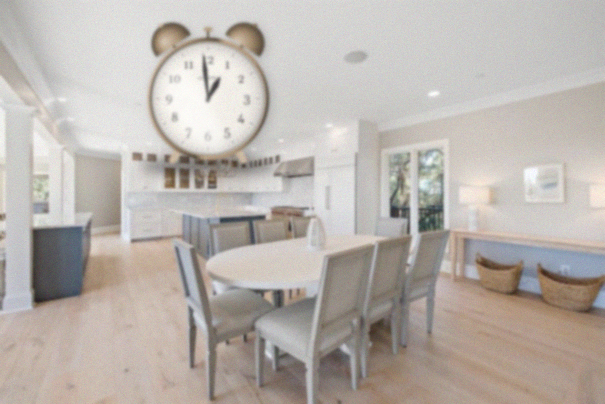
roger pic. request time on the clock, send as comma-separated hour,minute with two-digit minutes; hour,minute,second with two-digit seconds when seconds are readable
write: 12,59
